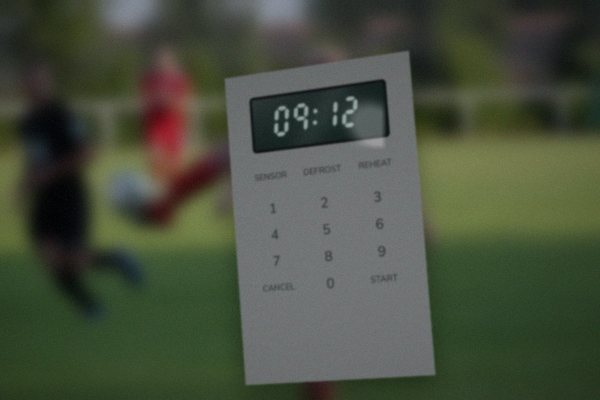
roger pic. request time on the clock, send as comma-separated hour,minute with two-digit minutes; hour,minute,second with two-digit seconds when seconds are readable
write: 9,12
